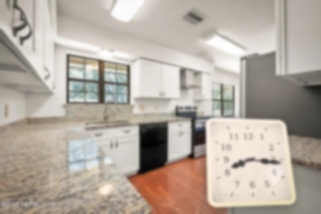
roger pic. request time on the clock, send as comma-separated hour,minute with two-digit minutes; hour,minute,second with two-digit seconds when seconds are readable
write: 8,16
